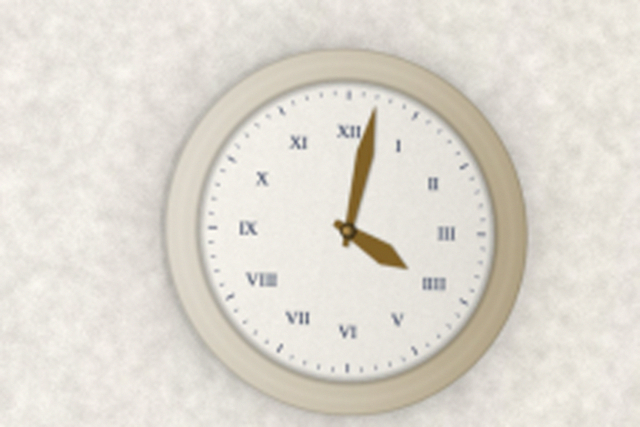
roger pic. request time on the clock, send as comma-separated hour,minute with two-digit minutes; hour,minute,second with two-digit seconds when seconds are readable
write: 4,02
